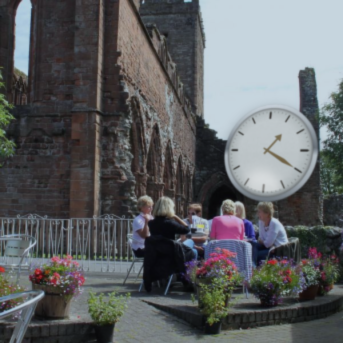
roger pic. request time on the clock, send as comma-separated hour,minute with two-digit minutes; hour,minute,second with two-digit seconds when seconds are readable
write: 1,20
